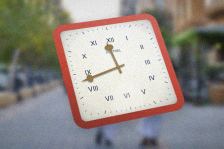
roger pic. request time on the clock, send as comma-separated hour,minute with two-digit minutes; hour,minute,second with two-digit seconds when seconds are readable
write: 11,43
